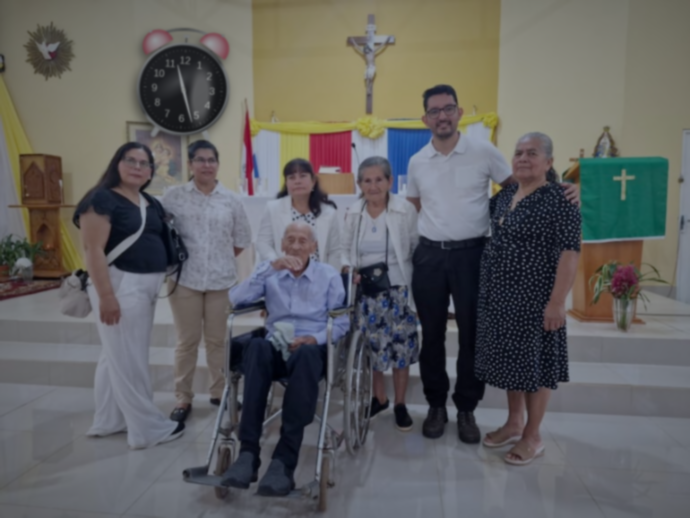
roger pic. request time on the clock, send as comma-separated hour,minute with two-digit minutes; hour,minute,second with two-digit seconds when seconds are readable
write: 11,27
